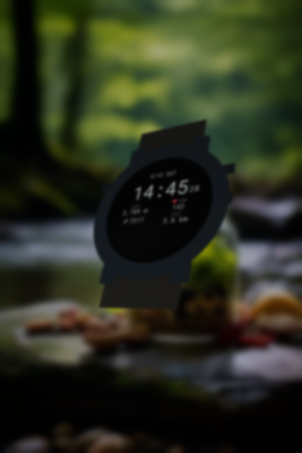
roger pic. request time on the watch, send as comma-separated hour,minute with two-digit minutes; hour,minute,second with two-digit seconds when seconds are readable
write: 14,45
